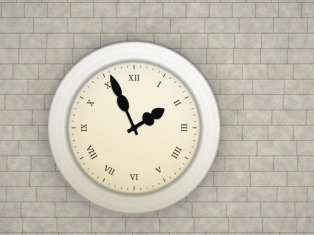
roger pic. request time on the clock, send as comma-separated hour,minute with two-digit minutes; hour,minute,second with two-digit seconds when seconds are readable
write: 1,56
